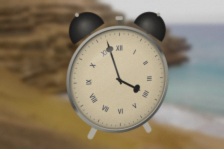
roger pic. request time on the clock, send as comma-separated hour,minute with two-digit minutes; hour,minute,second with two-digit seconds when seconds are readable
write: 3,57
